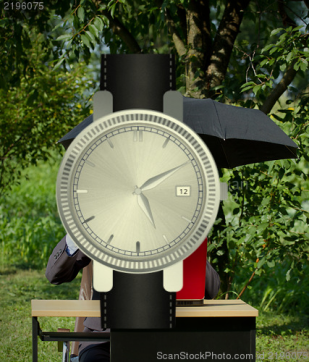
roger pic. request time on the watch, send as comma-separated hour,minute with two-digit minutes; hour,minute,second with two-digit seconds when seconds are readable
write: 5,10
